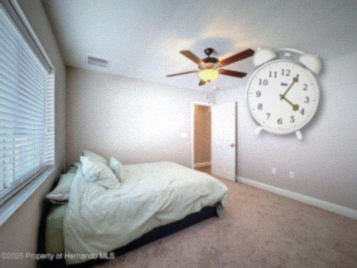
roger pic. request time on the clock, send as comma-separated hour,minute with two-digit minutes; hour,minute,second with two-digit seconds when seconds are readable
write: 4,05
